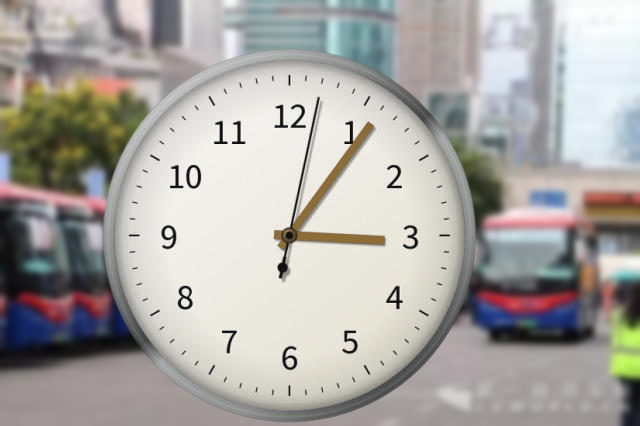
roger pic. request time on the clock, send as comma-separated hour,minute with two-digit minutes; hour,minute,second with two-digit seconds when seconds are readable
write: 3,06,02
